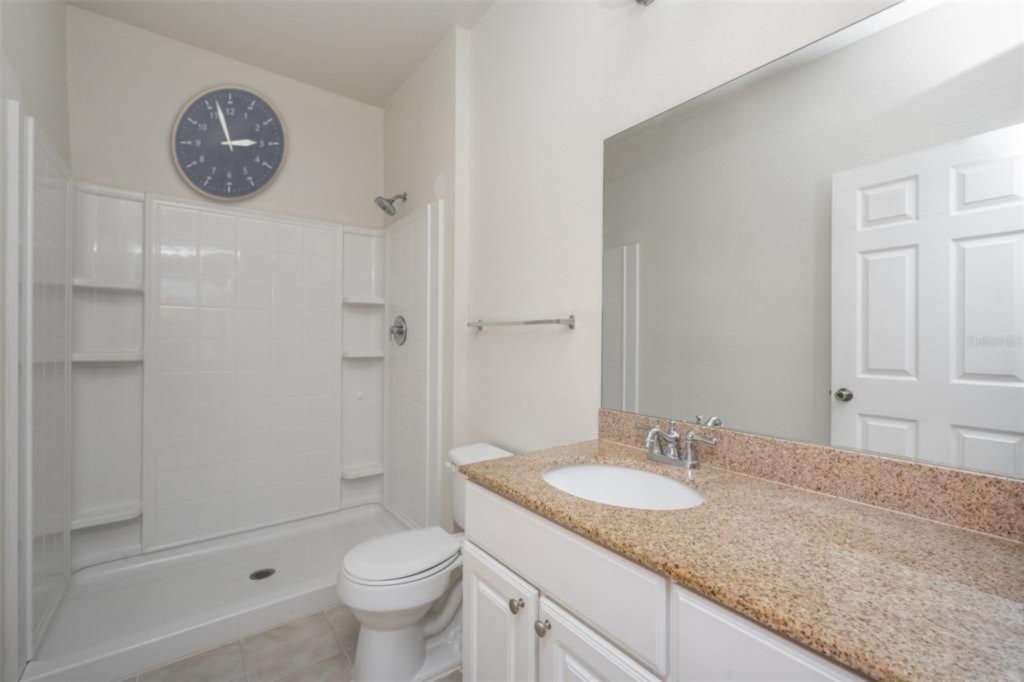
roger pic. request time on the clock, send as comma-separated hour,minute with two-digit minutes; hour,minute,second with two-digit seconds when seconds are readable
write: 2,57
